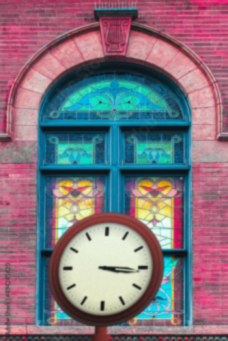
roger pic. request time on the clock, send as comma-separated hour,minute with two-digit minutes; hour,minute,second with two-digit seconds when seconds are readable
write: 3,16
